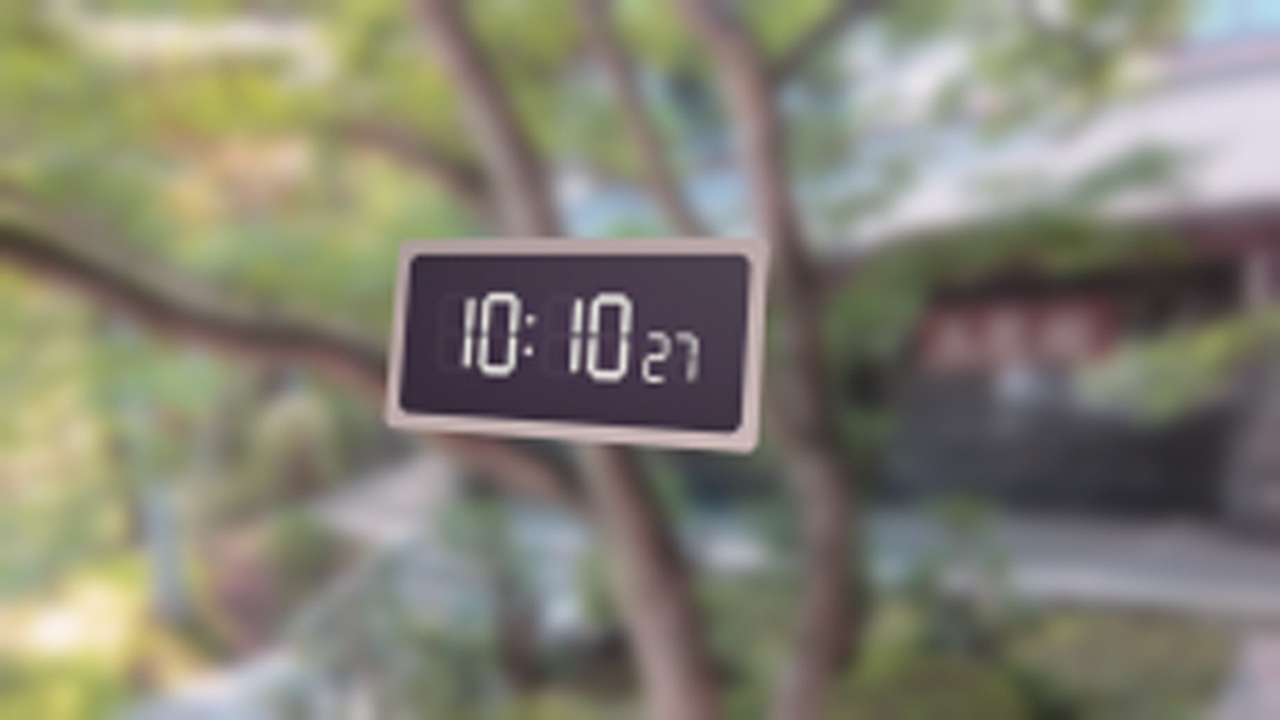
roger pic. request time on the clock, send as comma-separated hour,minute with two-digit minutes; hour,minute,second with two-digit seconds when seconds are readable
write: 10,10,27
